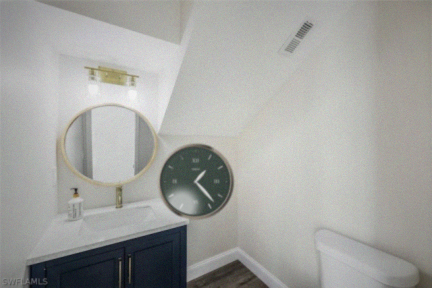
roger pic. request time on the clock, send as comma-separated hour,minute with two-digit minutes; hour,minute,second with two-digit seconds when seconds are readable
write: 1,23
